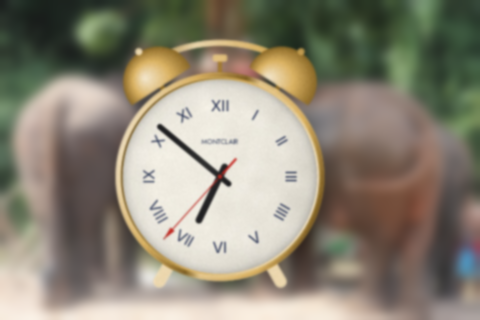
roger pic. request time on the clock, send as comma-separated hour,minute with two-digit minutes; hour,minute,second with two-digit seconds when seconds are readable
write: 6,51,37
